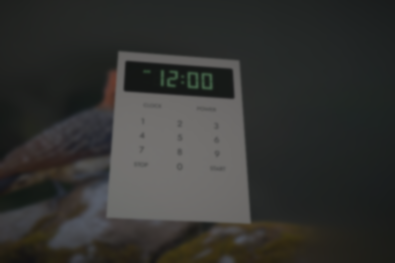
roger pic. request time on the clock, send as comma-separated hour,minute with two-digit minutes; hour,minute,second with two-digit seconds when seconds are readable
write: 12,00
